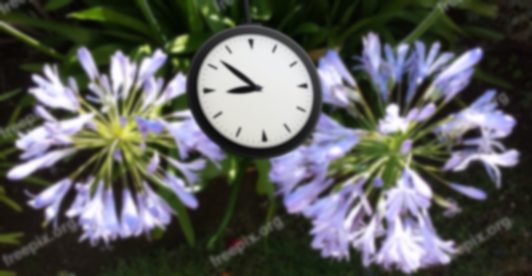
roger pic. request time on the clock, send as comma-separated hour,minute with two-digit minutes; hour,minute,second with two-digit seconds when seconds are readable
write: 8,52
